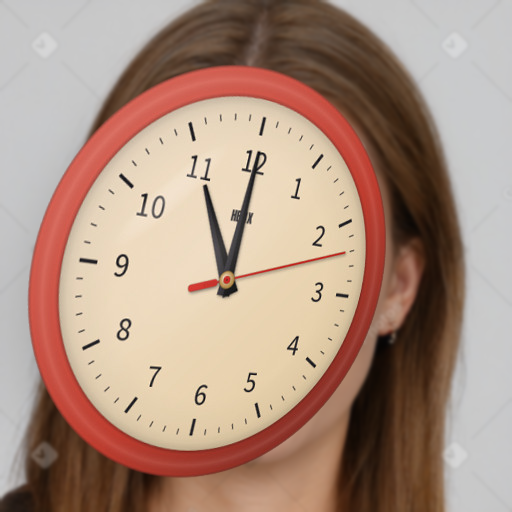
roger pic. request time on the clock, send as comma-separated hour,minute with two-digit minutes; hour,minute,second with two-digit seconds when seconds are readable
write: 11,00,12
